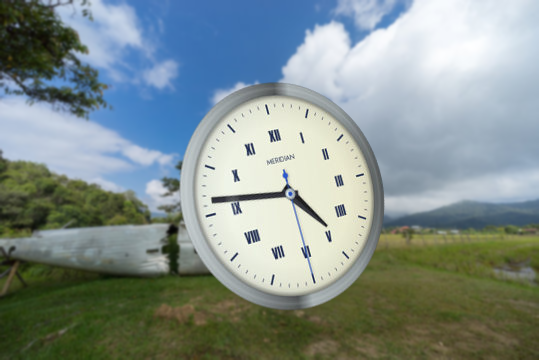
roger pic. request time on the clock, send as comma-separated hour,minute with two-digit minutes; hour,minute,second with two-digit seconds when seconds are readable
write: 4,46,30
